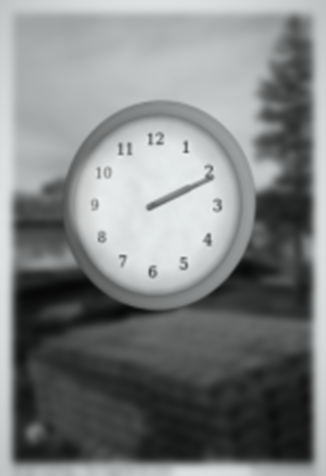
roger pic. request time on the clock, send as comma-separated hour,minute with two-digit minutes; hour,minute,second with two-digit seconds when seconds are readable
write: 2,11
